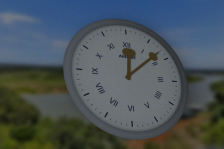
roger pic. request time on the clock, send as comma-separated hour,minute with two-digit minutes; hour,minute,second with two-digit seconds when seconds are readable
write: 12,08
